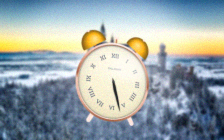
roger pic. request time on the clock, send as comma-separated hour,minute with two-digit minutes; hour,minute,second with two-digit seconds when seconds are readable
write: 5,27
